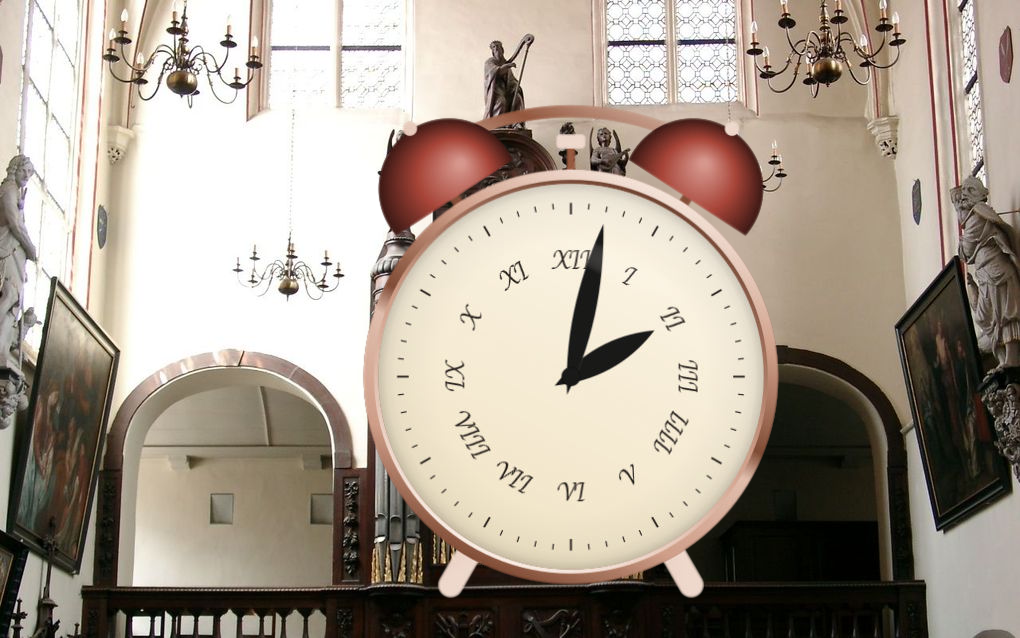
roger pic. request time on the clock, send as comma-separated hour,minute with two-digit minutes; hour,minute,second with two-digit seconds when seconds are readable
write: 2,02
